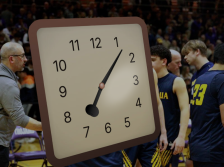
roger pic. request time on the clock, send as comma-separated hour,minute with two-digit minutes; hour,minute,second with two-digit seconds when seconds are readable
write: 7,07
